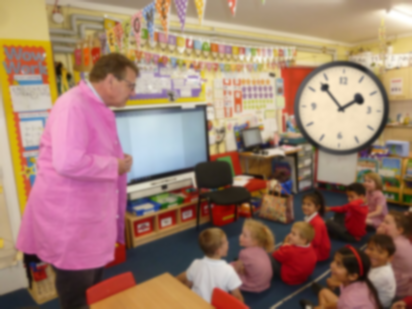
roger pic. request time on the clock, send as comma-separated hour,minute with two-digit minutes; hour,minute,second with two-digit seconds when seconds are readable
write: 1,53
